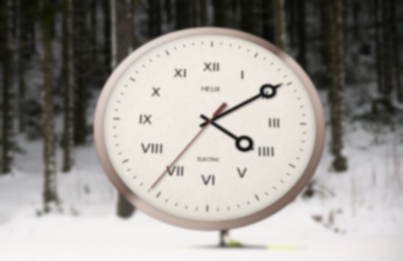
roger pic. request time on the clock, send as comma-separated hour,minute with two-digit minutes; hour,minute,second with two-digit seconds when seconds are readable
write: 4,09,36
